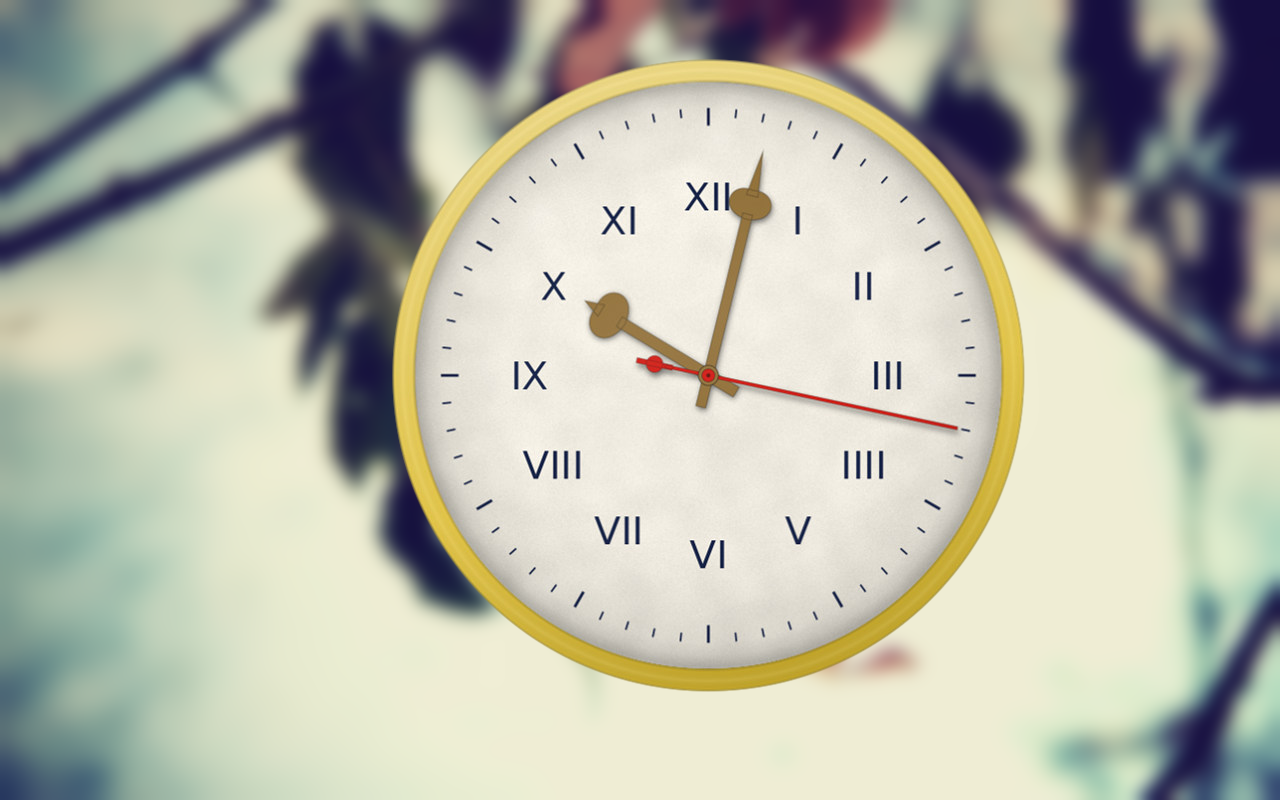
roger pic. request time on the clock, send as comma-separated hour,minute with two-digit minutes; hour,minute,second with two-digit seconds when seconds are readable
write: 10,02,17
